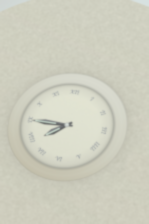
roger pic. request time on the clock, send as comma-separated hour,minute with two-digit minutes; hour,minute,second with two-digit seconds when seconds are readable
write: 7,45
